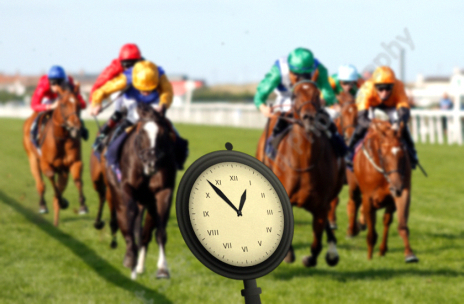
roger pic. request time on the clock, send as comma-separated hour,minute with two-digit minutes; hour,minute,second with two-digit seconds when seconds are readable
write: 12,53
